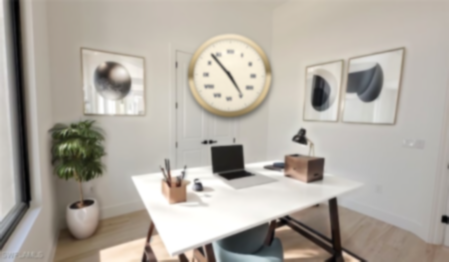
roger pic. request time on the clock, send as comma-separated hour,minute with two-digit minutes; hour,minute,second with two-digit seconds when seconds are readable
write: 4,53
